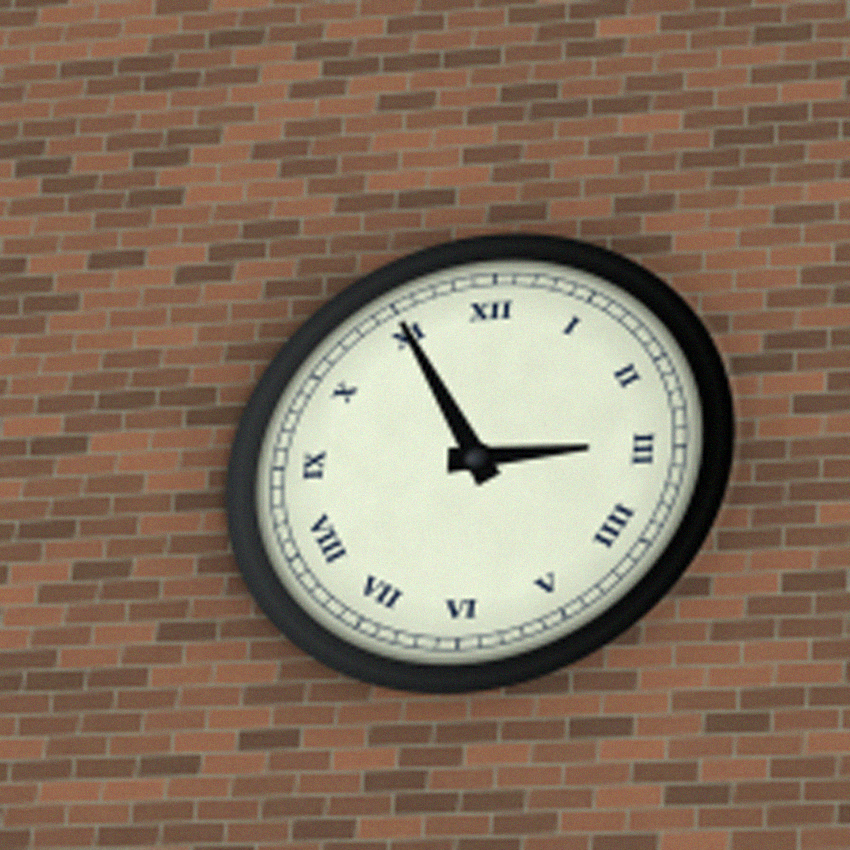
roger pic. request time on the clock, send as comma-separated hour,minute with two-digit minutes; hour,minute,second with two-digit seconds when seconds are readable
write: 2,55
